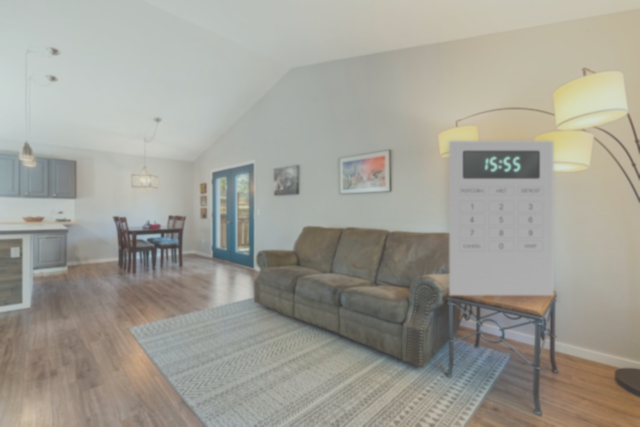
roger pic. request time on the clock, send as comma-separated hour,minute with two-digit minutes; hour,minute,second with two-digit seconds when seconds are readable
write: 15,55
